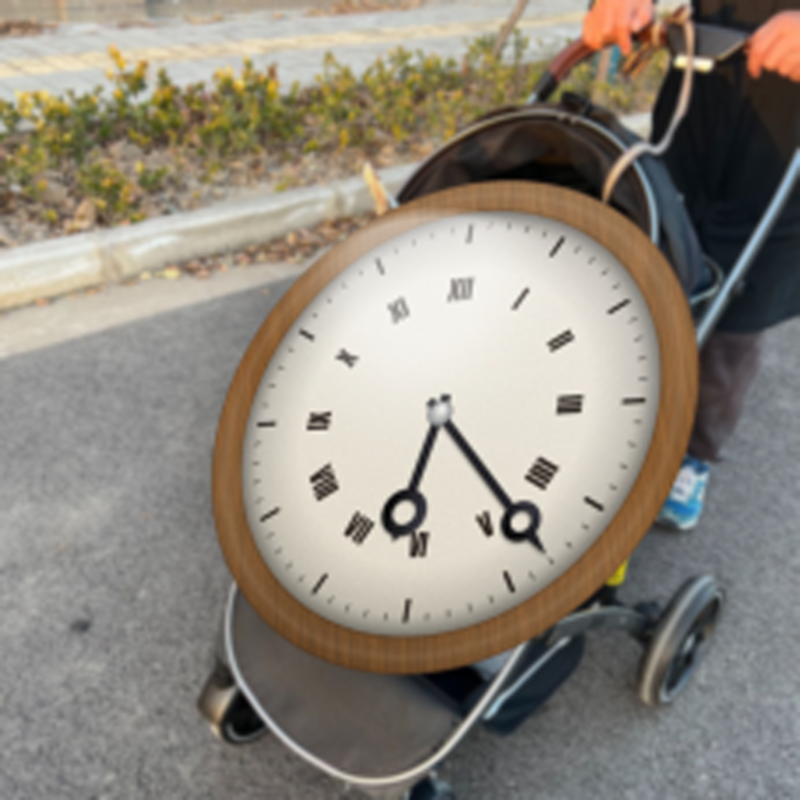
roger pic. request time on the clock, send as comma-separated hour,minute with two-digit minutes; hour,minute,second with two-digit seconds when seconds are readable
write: 6,23
